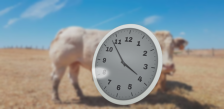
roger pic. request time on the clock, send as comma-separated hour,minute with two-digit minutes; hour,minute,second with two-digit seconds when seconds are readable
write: 3,53
